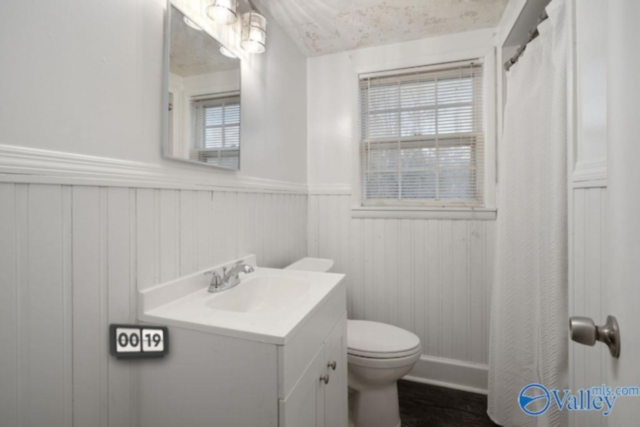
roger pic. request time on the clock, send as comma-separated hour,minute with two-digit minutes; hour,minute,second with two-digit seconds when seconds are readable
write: 0,19
